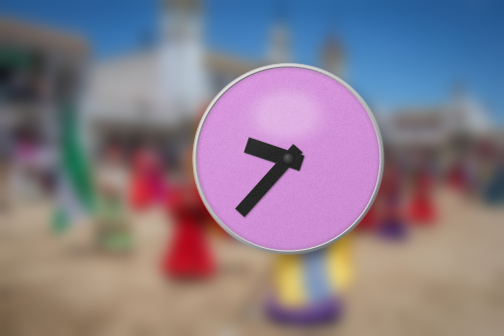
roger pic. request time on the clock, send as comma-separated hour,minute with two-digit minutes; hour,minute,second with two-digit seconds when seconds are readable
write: 9,37
